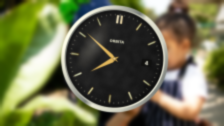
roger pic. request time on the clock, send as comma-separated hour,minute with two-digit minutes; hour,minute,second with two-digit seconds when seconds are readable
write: 7,51
